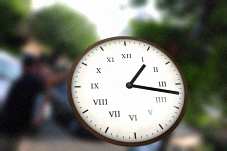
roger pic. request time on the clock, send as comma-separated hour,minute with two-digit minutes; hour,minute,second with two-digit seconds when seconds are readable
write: 1,17
